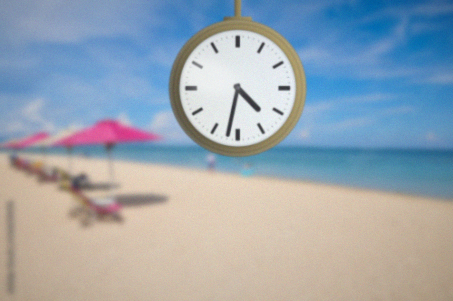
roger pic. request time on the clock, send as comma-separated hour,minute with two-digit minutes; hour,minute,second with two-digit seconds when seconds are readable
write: 4,32
